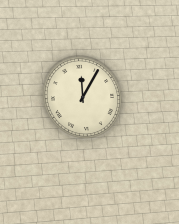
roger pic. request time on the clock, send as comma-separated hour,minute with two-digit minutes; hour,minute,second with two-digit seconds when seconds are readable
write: 12,06
